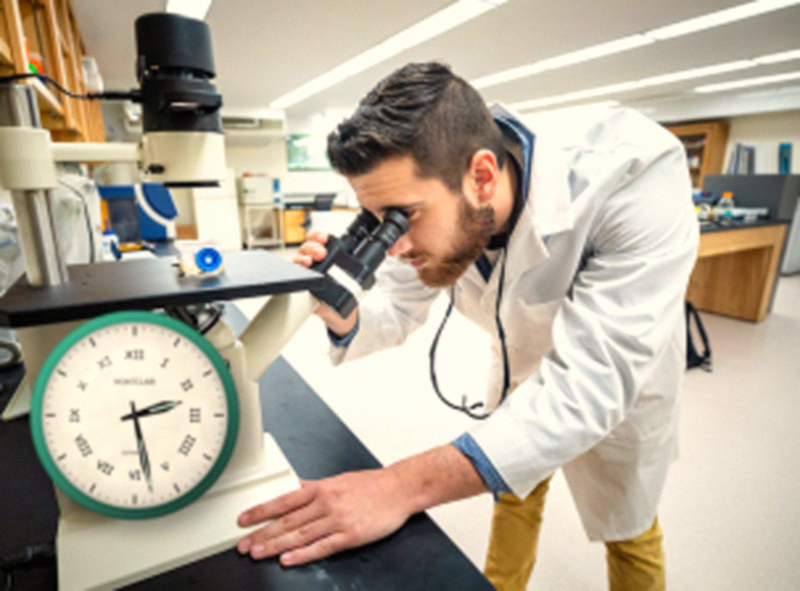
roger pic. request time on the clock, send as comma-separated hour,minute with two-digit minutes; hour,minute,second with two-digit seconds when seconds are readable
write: 2,28
